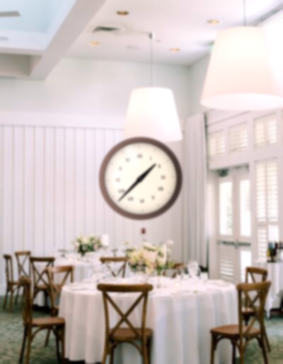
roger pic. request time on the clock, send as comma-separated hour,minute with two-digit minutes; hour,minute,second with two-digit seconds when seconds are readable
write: 1,38
